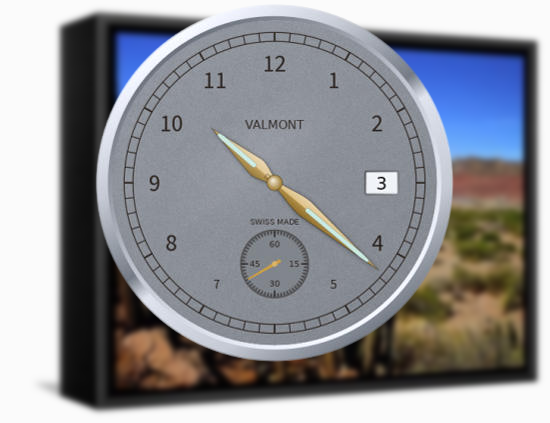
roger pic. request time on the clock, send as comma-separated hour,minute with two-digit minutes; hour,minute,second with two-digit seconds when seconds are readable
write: 10,21,40
